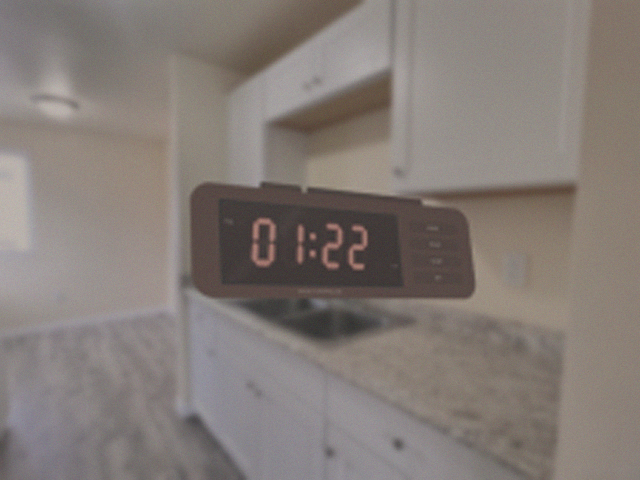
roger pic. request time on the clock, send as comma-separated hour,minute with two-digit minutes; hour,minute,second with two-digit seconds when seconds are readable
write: 1,22
